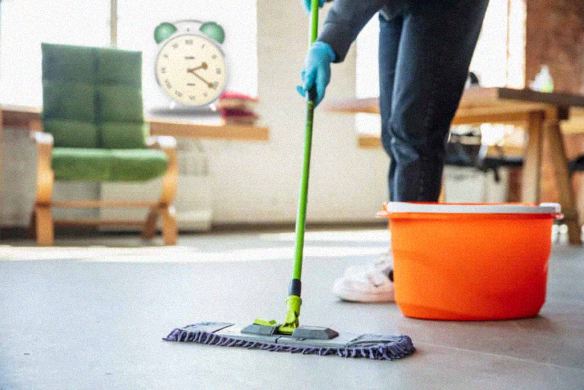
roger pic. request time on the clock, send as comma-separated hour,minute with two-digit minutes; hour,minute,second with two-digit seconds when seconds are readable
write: 2,21
